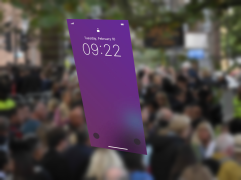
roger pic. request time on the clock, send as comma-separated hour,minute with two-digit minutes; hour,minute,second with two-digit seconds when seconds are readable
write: 9,22
